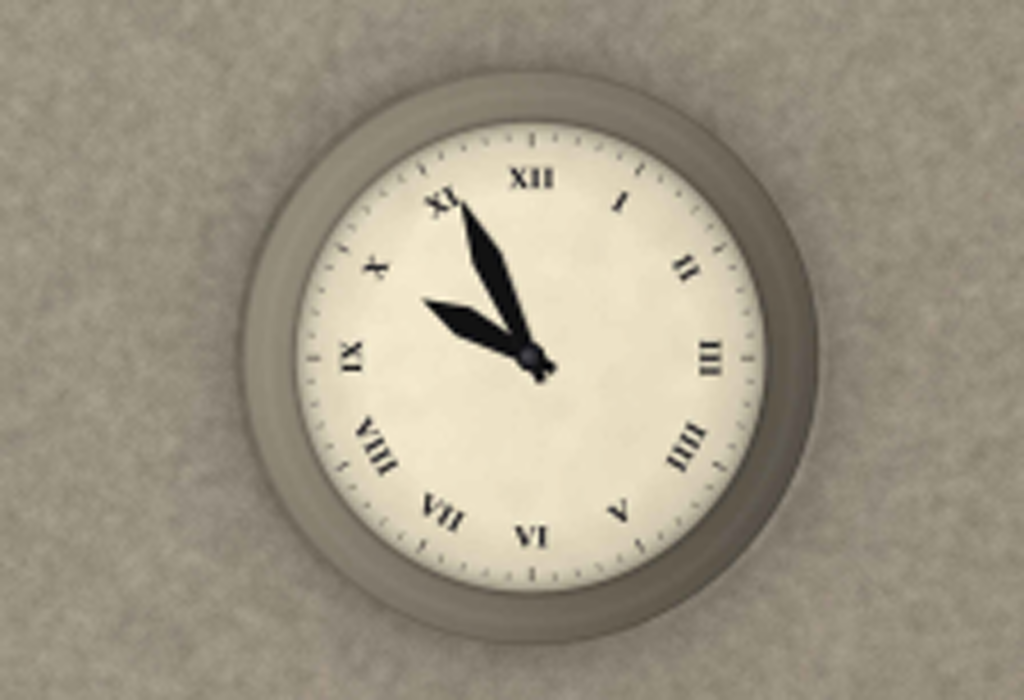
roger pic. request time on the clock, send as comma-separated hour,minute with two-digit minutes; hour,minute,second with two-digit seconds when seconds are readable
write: 9,56
